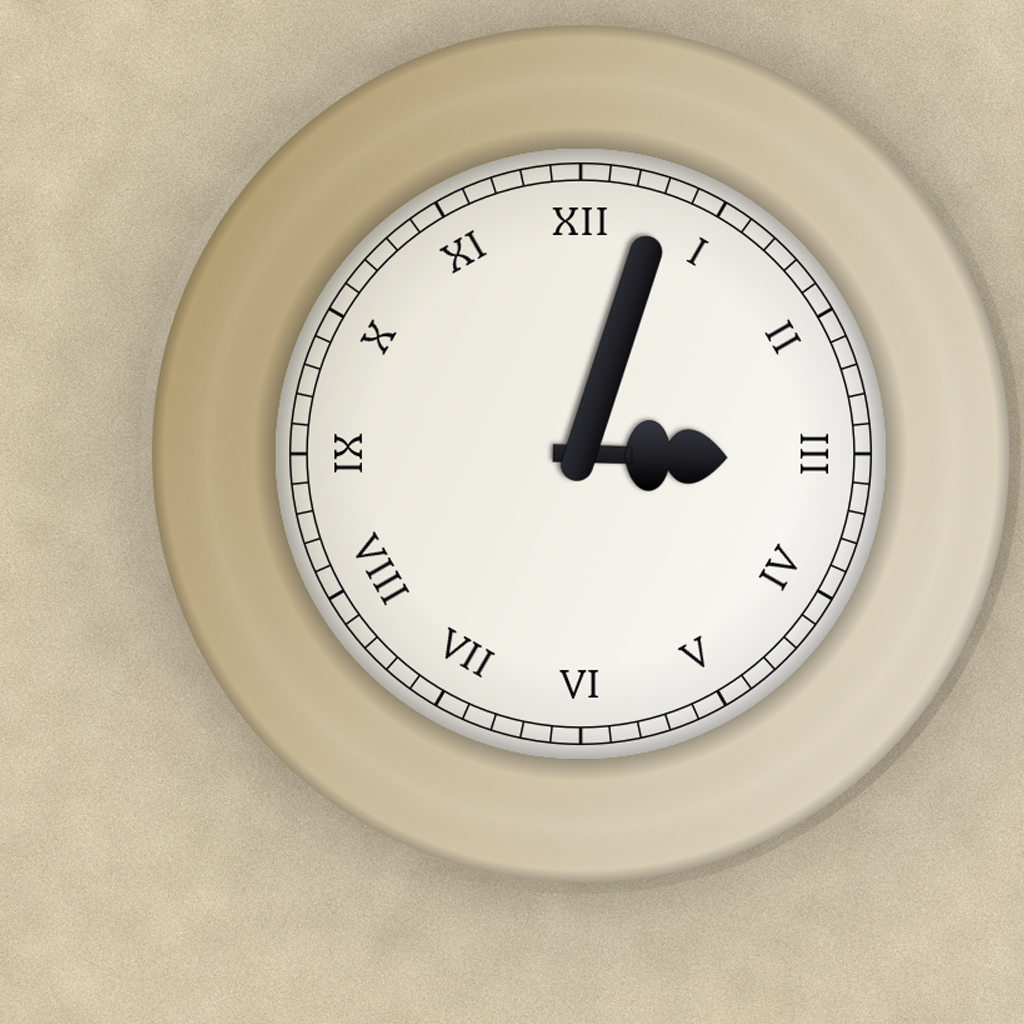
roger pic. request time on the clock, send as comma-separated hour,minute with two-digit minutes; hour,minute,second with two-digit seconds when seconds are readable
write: 3,03
